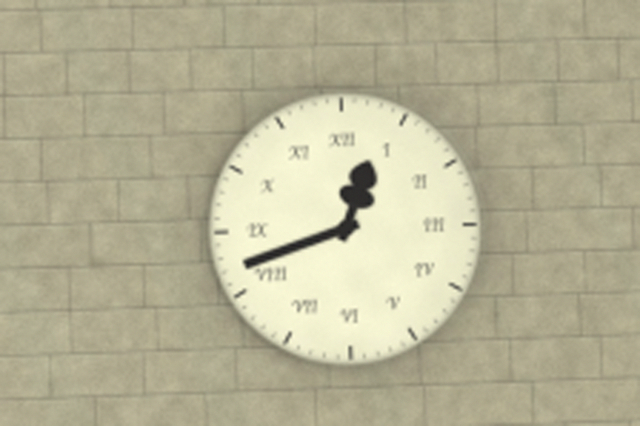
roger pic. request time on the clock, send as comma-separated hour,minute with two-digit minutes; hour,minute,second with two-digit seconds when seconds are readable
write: 12,42
